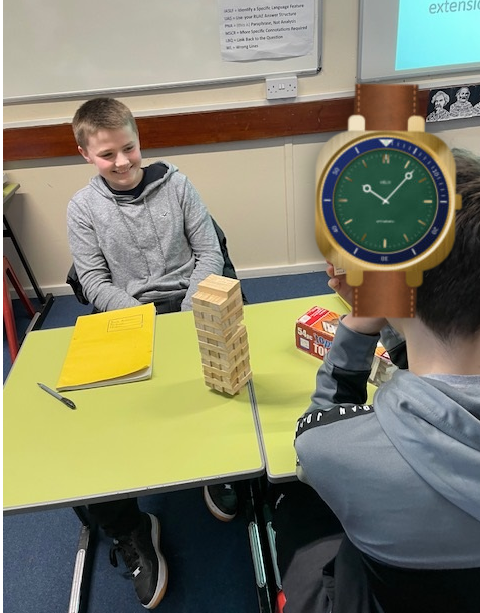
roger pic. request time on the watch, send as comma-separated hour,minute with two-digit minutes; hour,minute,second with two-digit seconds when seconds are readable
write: 10,07
